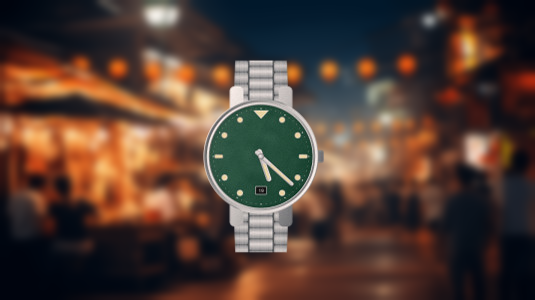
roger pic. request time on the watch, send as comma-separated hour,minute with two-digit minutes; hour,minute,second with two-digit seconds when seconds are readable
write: 5,22
